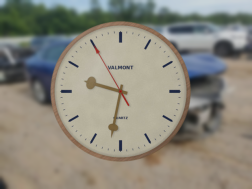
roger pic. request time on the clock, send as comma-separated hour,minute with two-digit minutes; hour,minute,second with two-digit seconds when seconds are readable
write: 9,31,55
